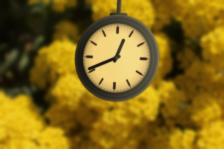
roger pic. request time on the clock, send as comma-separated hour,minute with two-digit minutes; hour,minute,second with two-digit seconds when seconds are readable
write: 12,41
